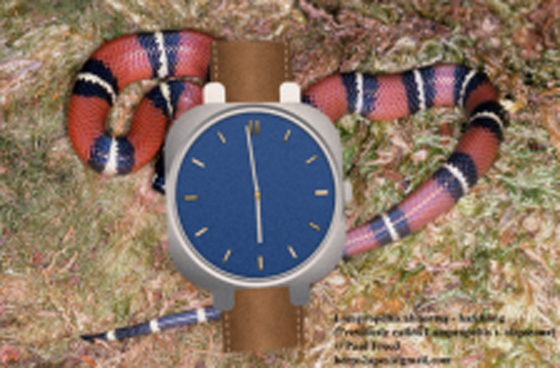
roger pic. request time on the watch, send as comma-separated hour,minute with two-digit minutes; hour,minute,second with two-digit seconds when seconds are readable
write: 5,59
